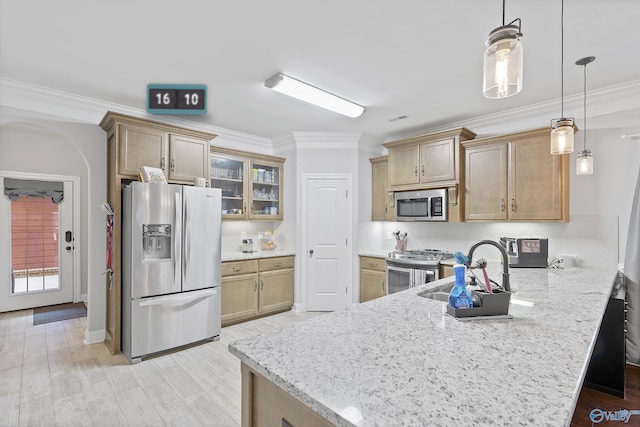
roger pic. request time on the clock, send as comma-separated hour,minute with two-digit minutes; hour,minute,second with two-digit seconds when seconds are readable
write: 16,10
